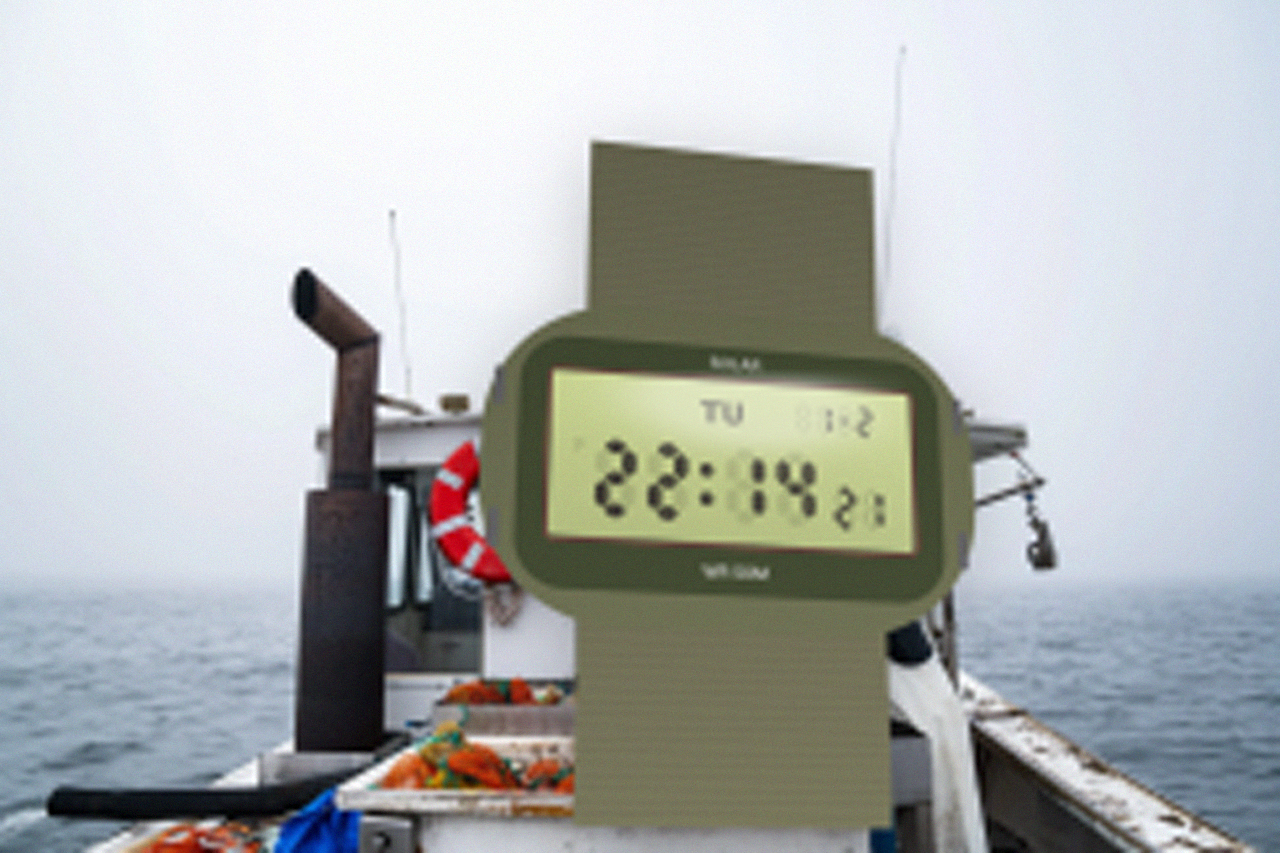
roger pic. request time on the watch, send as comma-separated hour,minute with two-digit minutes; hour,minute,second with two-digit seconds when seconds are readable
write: 22,14,21
